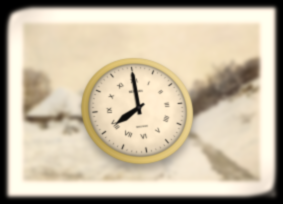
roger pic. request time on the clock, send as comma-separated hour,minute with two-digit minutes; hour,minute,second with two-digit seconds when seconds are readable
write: 8,00
